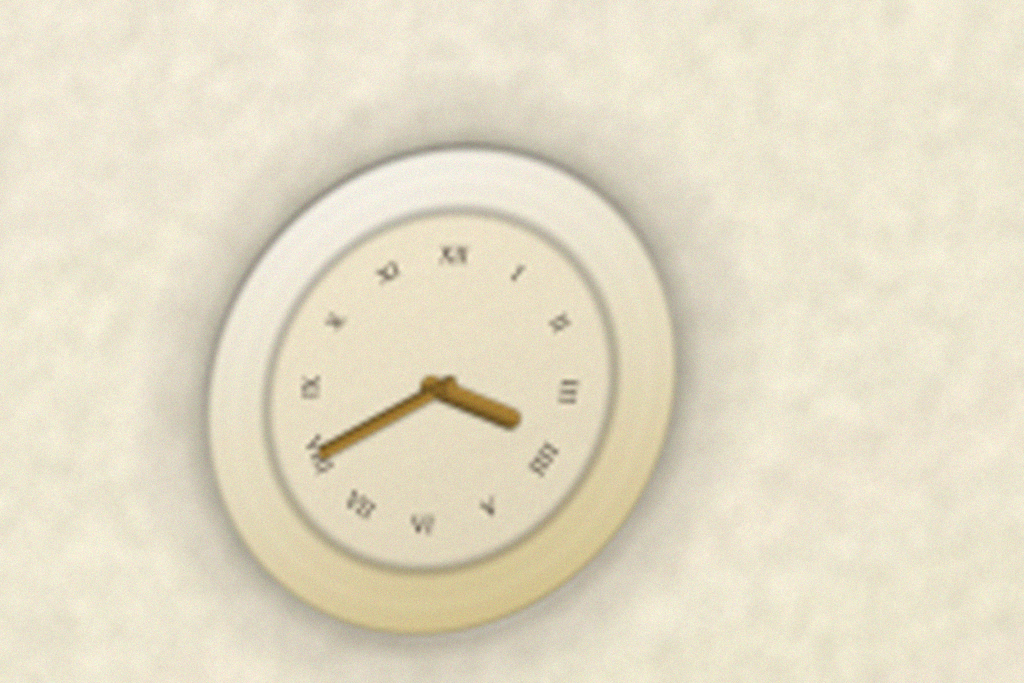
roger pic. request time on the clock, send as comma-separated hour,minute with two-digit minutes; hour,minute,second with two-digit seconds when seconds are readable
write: 3,40
